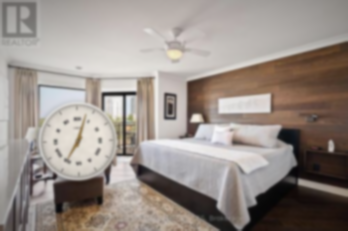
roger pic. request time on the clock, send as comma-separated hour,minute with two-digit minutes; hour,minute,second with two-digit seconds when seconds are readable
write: 7,03
